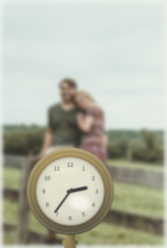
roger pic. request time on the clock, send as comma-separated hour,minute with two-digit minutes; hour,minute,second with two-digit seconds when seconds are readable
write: 2,36
